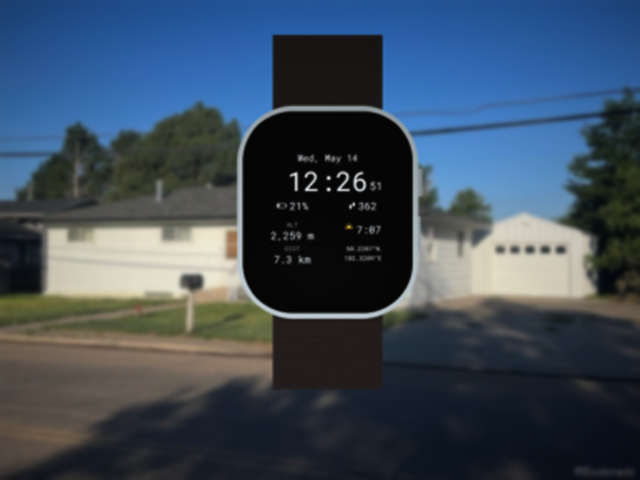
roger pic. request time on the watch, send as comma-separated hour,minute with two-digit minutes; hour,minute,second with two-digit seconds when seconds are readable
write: 12,26
